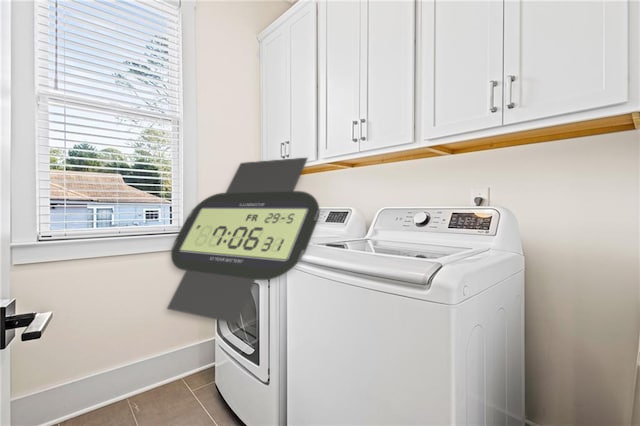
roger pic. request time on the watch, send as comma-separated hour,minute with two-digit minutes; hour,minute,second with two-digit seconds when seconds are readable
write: 7,06,31
